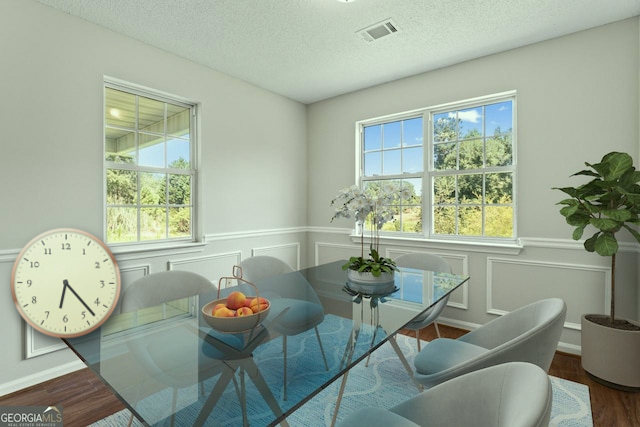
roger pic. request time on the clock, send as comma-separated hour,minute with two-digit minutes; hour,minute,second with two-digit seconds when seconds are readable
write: 6,23
